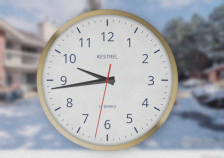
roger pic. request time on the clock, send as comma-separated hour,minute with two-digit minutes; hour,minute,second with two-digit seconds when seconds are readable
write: 9,43,32
